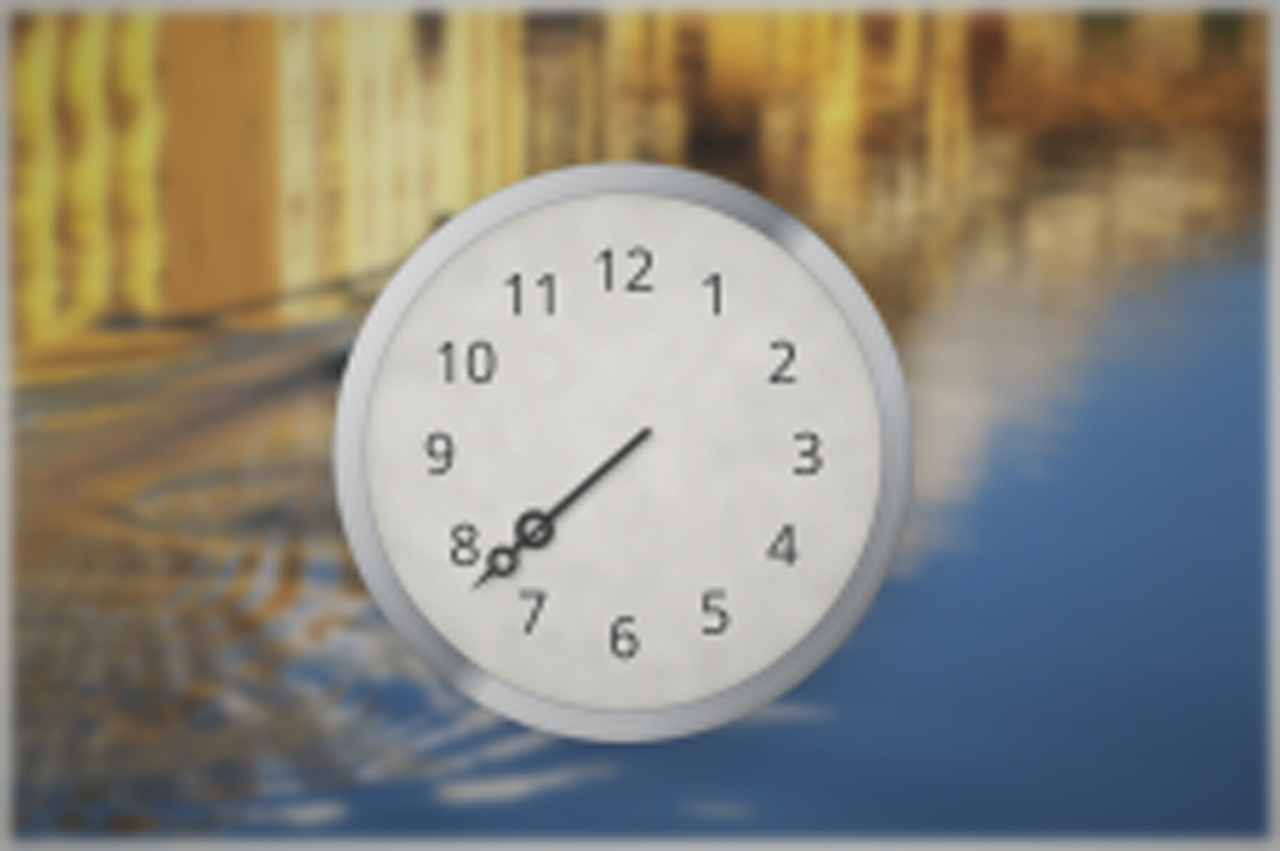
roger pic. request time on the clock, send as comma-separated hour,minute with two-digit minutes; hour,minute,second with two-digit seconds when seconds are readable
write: 7,38
